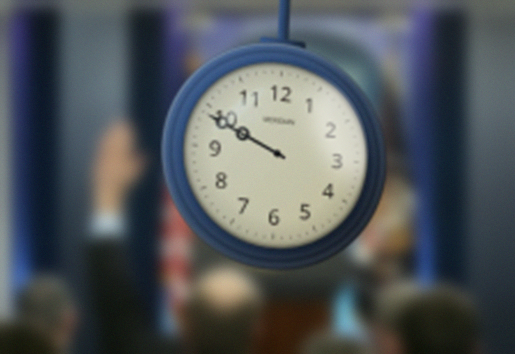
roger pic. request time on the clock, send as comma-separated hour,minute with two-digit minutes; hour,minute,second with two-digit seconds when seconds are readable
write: 9,49
